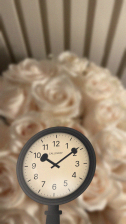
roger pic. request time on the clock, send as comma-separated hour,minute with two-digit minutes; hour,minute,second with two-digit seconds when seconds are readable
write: 10,09
